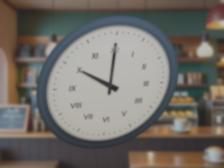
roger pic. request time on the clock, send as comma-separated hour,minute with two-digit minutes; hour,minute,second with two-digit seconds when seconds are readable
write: 10,00
